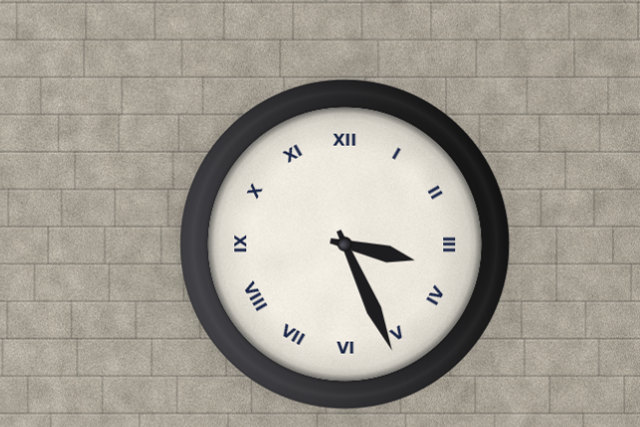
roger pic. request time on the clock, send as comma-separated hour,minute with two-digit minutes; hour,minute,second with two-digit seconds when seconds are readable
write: 3,26
